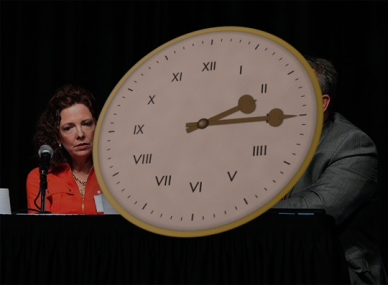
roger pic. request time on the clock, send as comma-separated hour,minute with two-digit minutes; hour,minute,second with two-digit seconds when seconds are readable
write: 2,15
